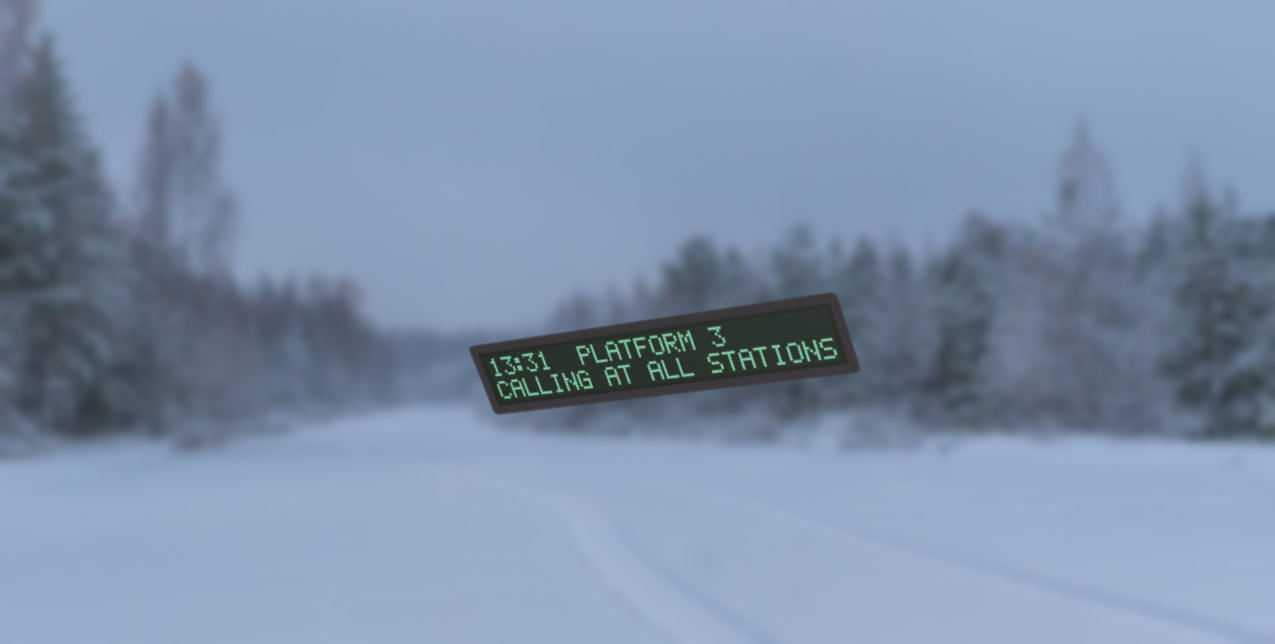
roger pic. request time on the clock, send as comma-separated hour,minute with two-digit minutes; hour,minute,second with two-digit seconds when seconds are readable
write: 13,31
